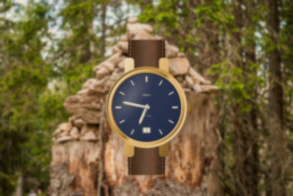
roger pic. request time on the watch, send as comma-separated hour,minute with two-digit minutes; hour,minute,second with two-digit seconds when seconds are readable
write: 6,47
